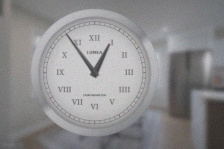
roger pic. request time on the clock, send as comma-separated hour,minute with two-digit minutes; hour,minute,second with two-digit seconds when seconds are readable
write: 12,54
